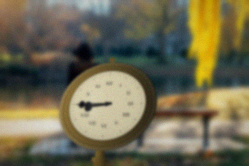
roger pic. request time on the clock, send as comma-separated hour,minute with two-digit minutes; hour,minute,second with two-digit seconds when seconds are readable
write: 8,45
